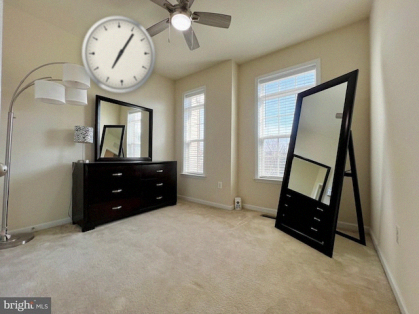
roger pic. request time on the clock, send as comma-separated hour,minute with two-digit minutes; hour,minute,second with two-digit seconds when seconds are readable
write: 7,06
